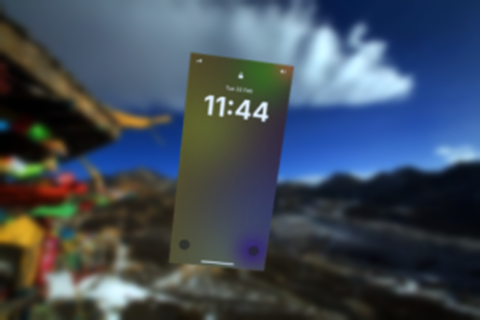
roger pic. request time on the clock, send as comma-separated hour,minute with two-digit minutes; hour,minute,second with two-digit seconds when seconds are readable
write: 11,44
